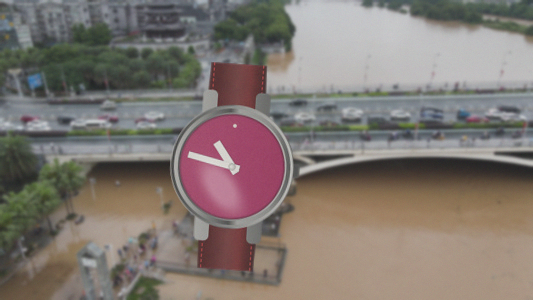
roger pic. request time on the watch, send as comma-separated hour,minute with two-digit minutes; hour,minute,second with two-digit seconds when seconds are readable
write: 10,47
